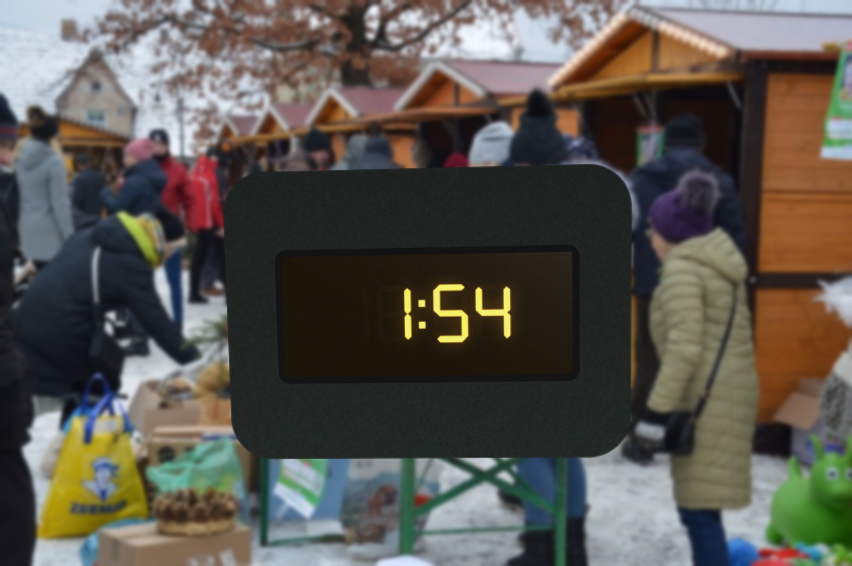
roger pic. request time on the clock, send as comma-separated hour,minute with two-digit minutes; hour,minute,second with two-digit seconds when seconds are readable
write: 1,54
